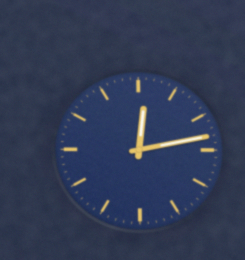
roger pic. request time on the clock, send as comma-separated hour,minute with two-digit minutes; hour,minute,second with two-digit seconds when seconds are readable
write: 12,13
